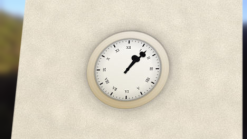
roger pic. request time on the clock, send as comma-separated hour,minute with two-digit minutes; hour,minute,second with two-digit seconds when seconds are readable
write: 1,07
